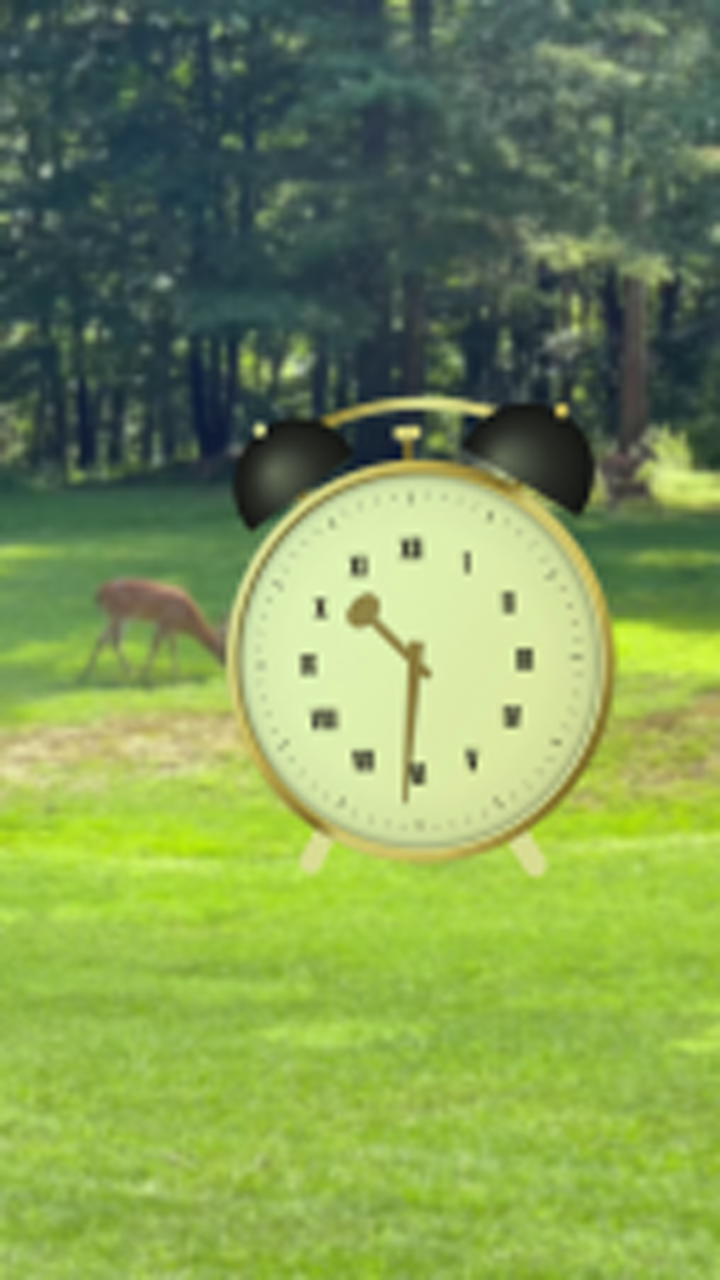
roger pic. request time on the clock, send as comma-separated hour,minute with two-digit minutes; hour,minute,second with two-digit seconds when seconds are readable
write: 10,31
